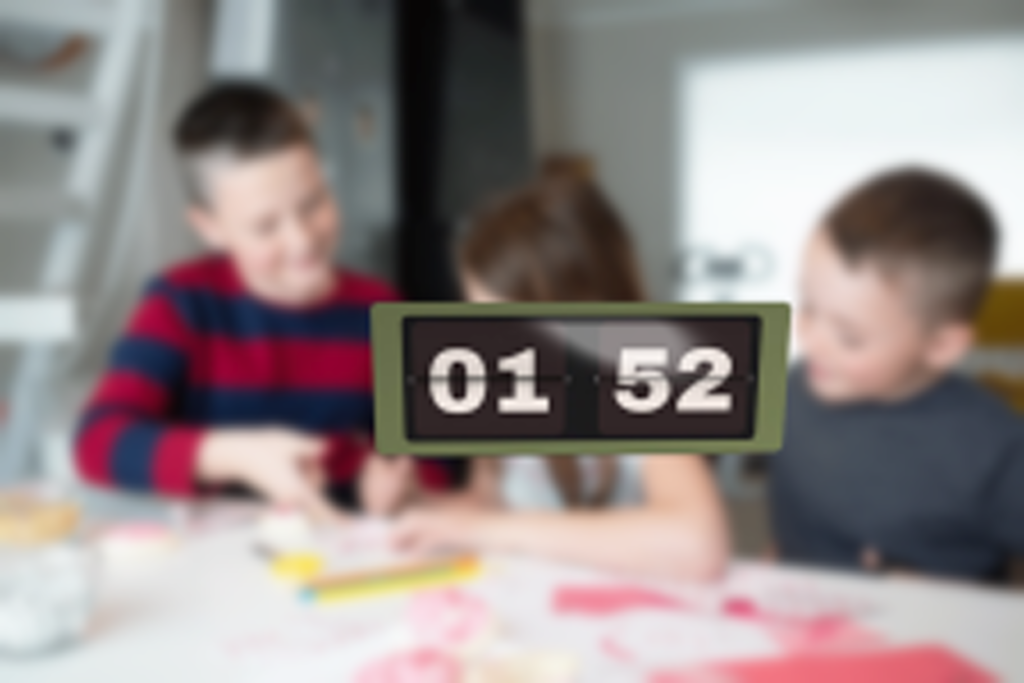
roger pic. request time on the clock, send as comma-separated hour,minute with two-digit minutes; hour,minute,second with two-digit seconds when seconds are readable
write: 1,52
